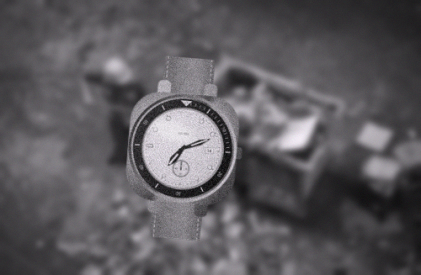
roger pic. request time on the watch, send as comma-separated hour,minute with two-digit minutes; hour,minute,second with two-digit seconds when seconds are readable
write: 7,11
